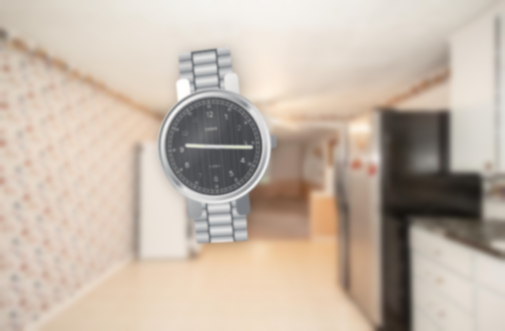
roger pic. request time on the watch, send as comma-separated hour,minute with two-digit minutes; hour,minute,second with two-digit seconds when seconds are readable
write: 9,16
